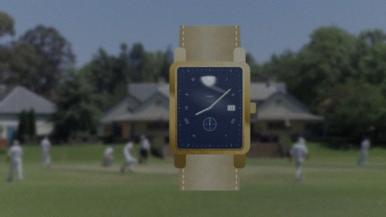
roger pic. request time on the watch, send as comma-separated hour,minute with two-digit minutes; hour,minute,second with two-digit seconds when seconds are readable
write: 8,08
